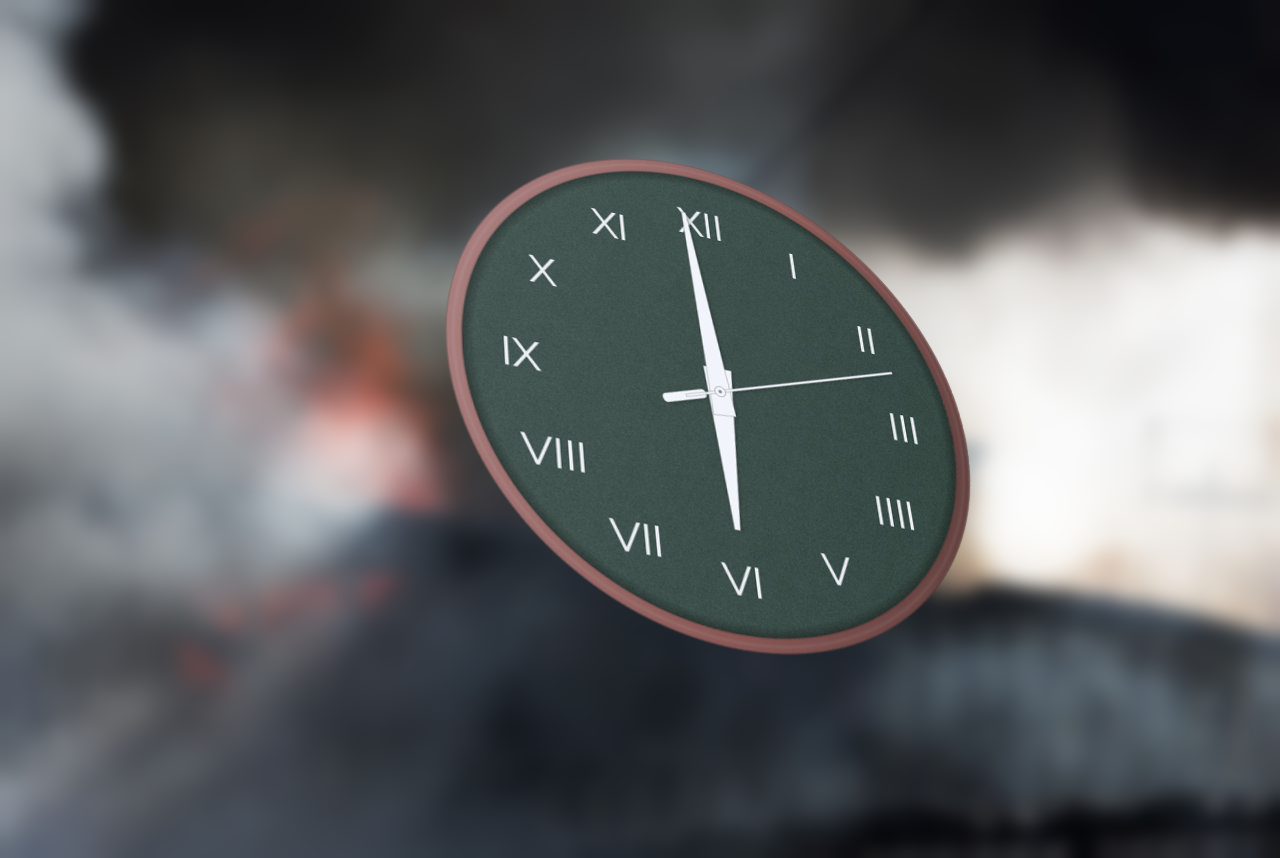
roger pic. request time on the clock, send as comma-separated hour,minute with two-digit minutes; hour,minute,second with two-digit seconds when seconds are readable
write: 5,59,12
